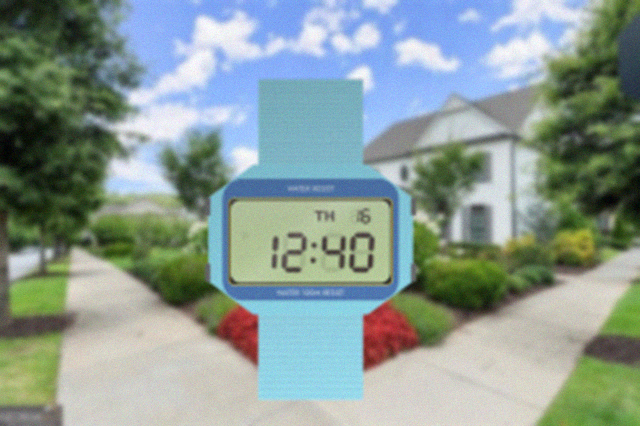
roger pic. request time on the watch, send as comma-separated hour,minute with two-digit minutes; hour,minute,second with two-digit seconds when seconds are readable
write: 12,40
